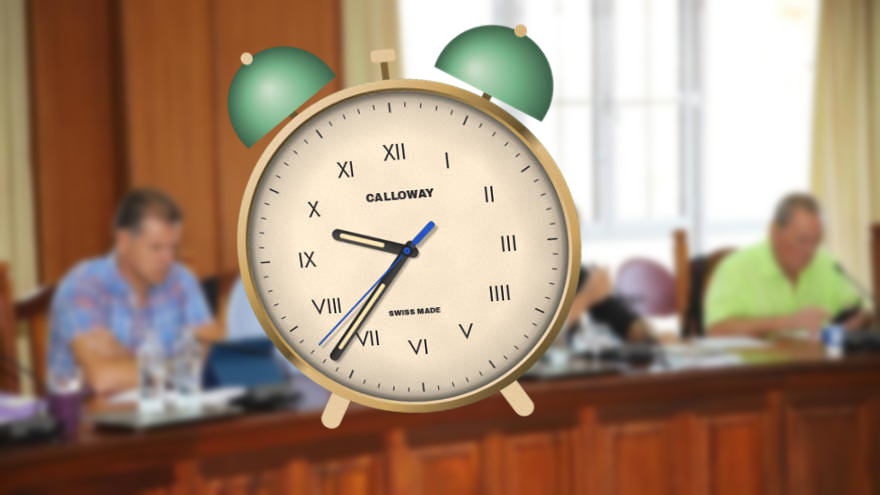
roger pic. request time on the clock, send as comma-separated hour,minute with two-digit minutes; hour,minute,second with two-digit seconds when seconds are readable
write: 9,36,38
